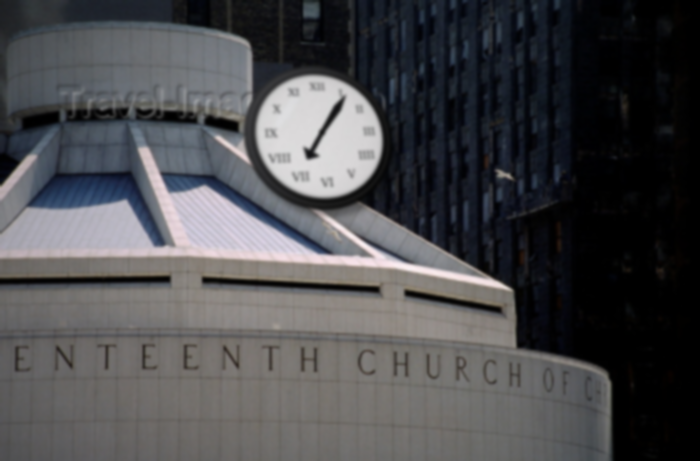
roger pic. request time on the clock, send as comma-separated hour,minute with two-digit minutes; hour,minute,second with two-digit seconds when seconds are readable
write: 7,06
